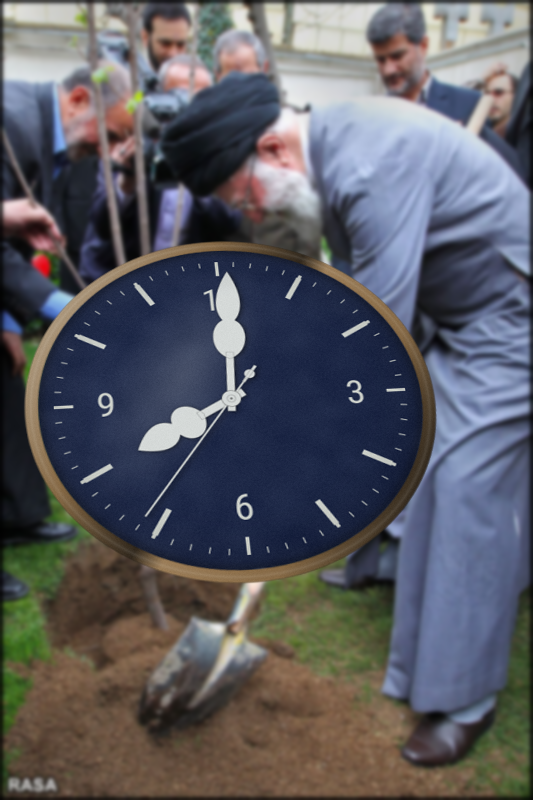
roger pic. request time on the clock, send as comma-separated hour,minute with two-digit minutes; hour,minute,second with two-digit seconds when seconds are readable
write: 8,00,36
